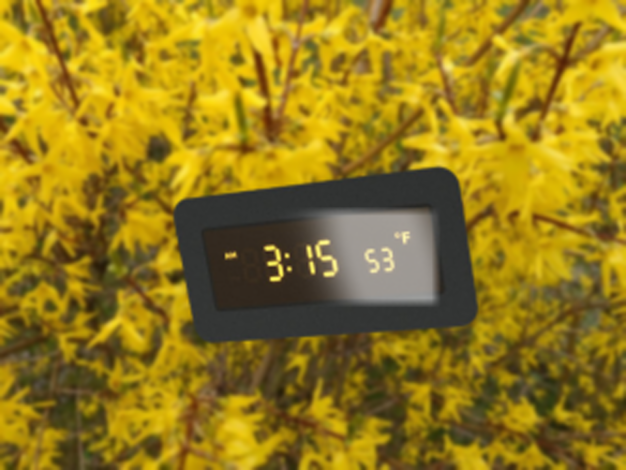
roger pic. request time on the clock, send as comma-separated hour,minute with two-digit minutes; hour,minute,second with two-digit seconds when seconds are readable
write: 3,15
